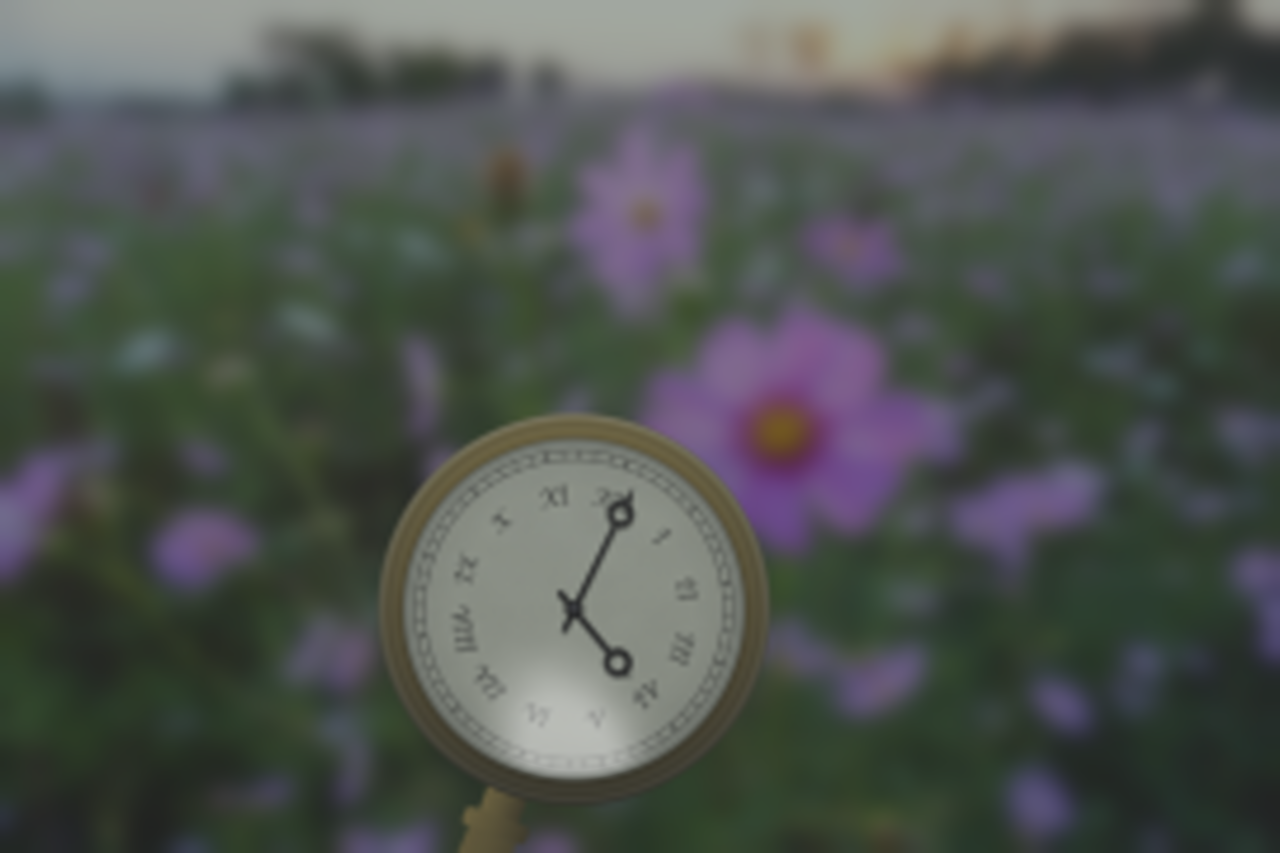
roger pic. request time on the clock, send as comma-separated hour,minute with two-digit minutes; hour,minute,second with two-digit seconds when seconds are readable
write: 4,01
